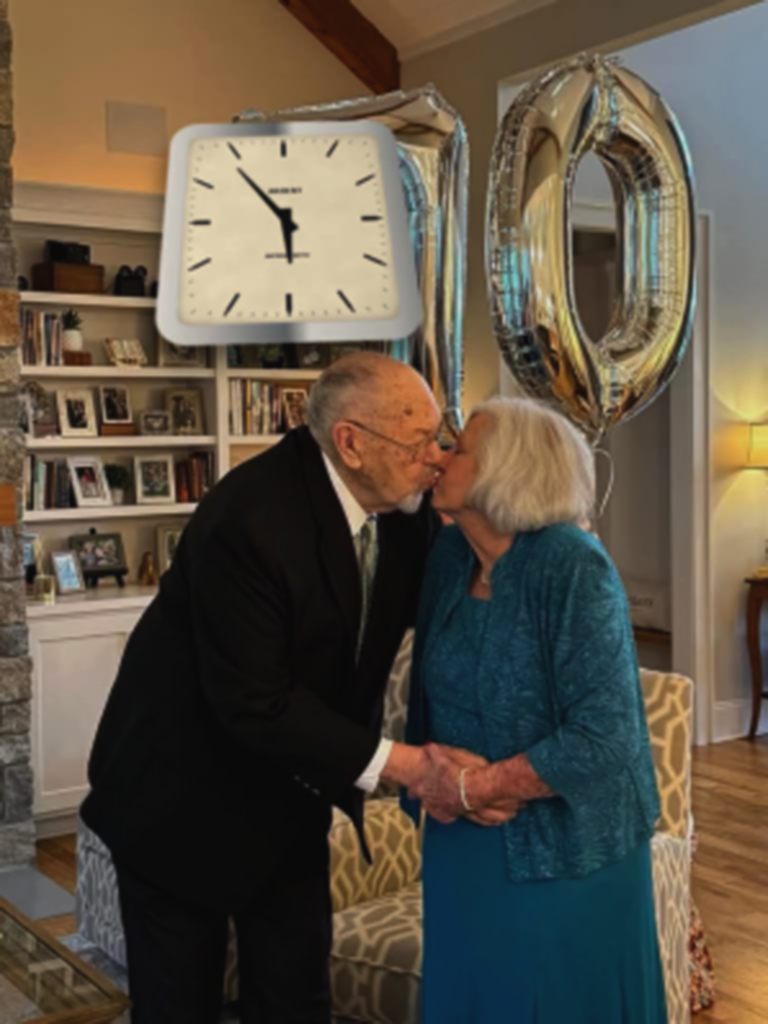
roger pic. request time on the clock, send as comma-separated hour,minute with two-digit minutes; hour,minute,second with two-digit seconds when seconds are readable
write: 5,54
